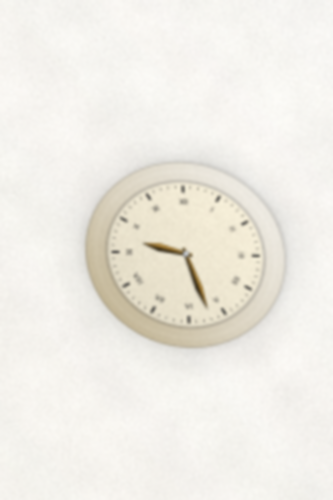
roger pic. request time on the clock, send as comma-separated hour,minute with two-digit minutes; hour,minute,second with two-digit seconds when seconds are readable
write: 9,27
